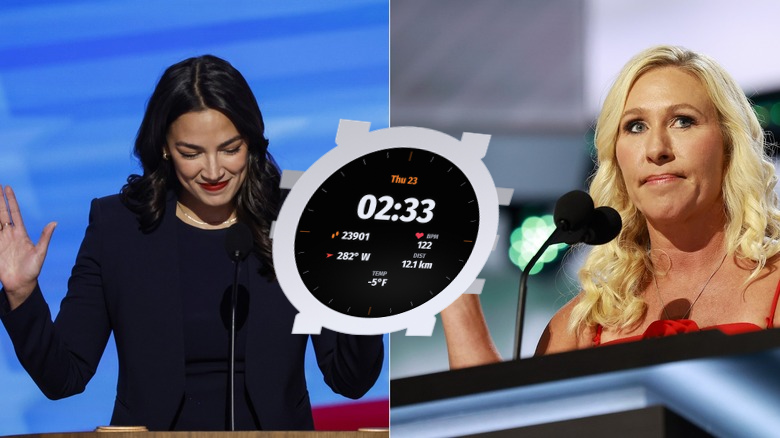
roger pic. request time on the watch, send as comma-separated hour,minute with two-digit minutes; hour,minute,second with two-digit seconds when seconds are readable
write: 2,33
